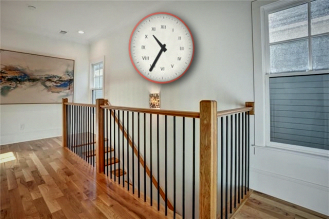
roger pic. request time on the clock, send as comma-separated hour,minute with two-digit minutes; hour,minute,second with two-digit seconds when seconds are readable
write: 10,35
